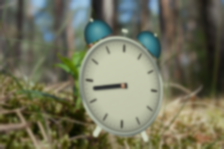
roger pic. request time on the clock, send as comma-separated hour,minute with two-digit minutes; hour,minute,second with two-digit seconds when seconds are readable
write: 8,43
